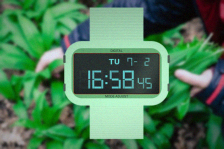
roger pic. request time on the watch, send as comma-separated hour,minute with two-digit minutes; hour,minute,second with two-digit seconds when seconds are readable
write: 16,58,45
